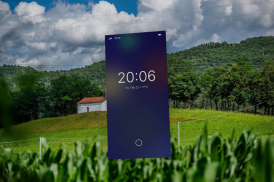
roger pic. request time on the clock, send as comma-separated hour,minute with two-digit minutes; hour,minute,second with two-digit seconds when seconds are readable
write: 20,06
